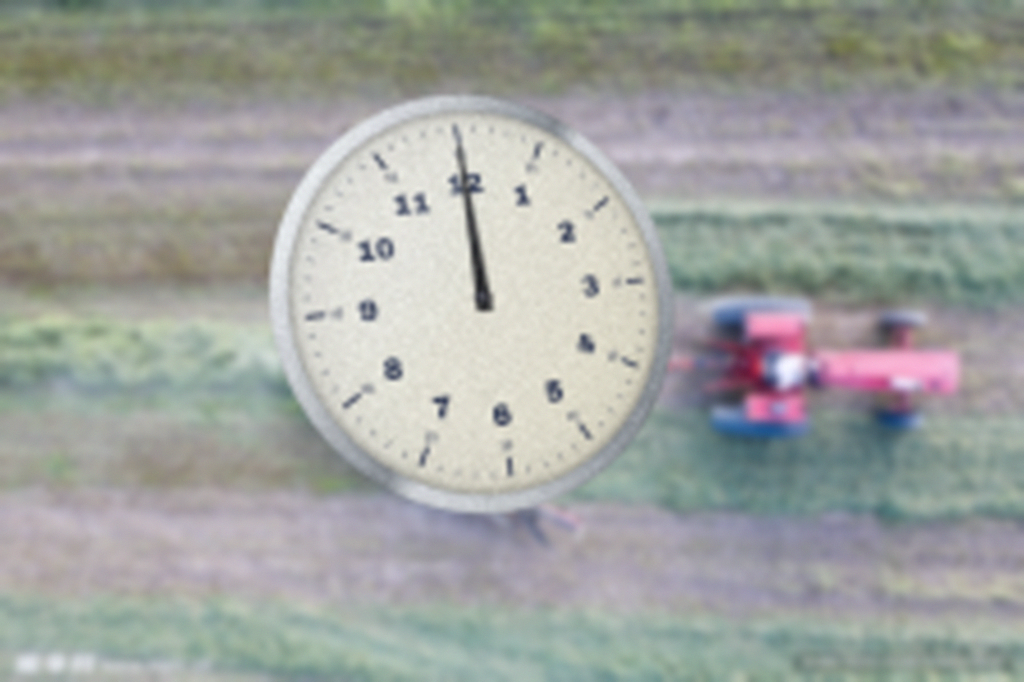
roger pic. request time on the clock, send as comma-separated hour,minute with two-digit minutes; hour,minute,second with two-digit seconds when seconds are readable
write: 12,00
